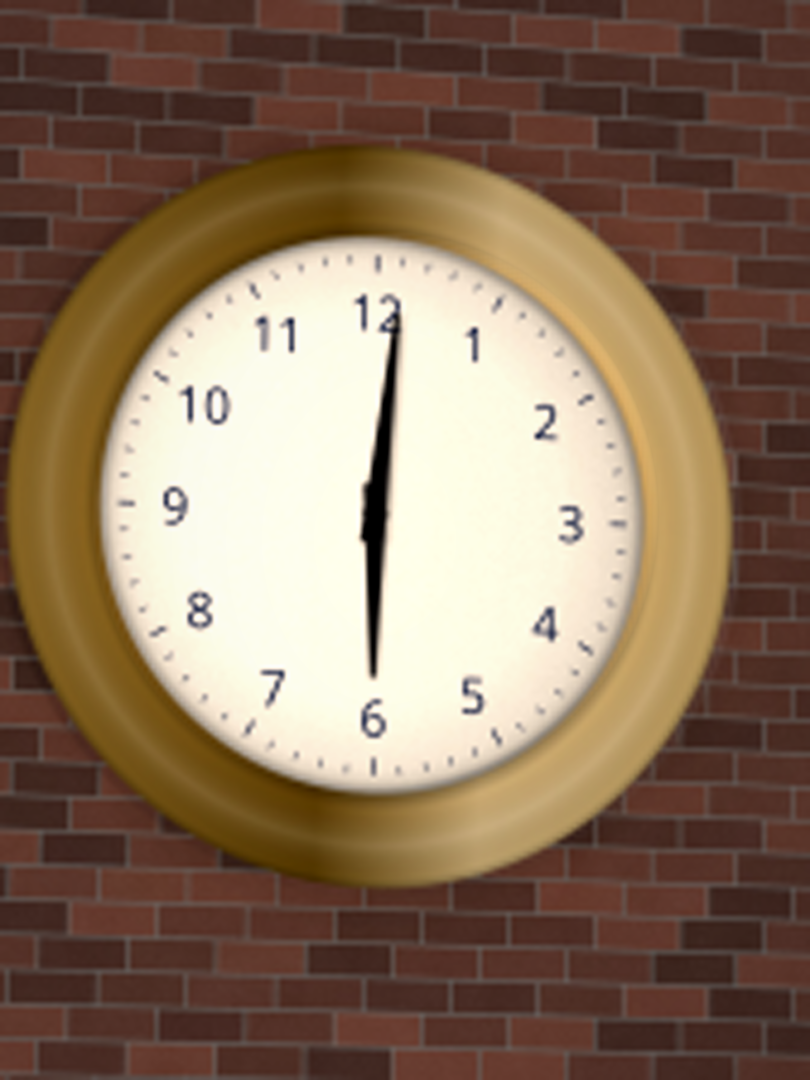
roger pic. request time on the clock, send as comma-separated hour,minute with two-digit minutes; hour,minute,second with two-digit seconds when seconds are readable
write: 6,01
